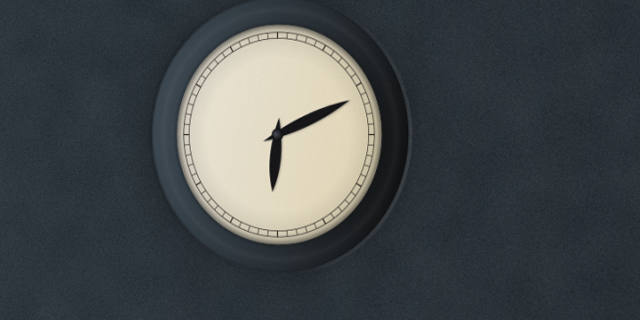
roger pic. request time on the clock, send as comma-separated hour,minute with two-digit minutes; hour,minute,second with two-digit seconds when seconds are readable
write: 6,11
